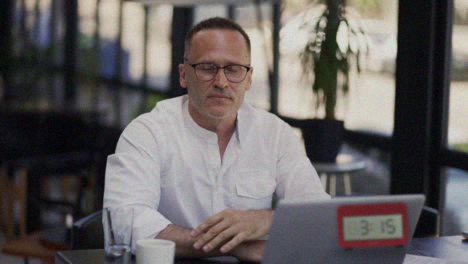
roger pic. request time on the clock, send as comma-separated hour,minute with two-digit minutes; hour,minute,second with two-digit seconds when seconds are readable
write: 3,15
